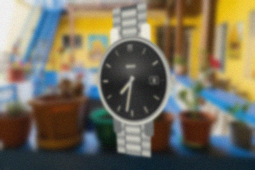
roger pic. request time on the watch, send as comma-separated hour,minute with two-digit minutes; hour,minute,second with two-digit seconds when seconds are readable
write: 7,32
